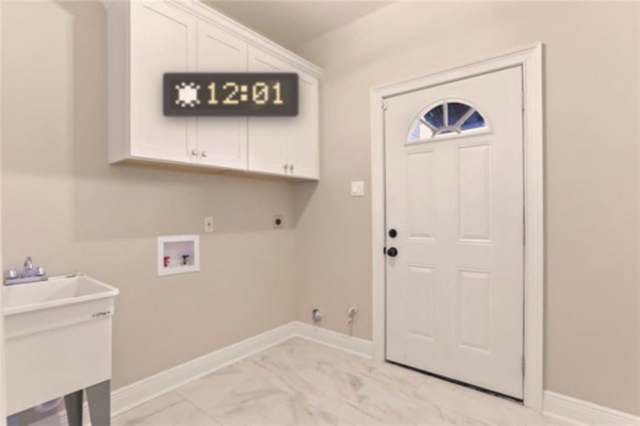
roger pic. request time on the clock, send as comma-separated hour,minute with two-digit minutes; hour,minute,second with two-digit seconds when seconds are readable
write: 12,01
